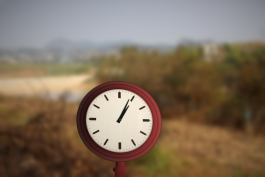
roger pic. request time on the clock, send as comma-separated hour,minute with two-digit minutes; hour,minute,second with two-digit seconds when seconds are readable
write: 1,04
